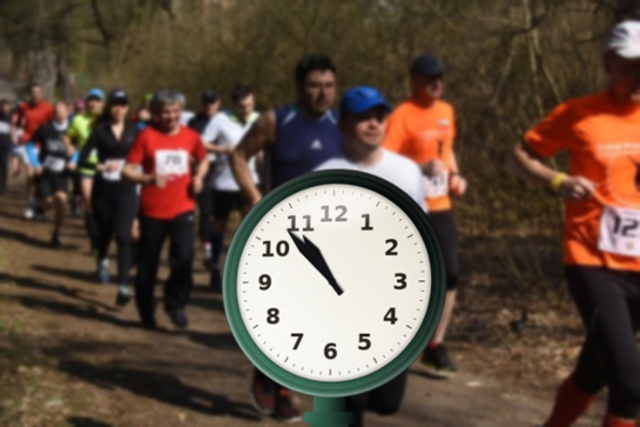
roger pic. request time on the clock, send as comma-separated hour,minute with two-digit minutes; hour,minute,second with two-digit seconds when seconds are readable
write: 10,53
